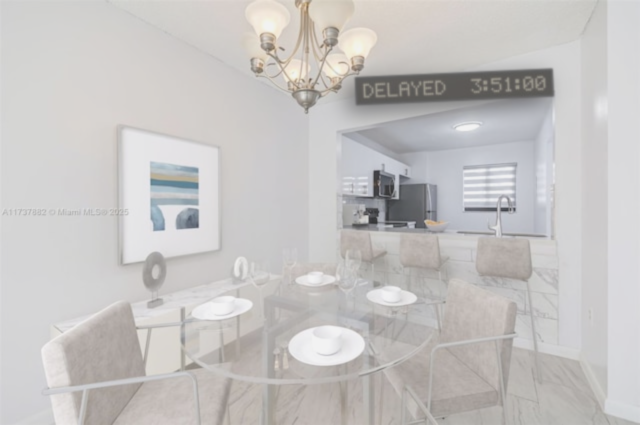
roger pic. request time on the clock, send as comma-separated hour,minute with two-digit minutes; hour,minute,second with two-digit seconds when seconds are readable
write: 3,51,00
